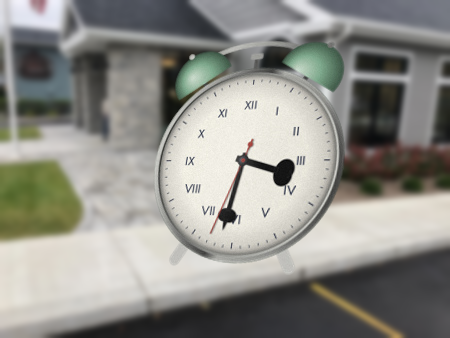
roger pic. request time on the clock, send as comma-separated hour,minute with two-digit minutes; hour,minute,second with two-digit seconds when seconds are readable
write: 3,31,33
